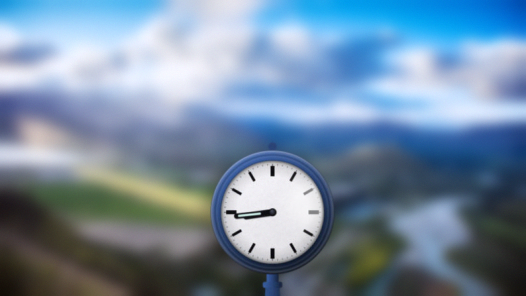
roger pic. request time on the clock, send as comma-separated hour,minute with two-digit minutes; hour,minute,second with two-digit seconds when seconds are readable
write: 8,44
